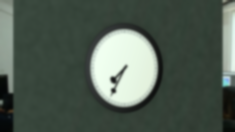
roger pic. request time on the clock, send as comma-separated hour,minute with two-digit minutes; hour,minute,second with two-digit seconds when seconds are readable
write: 7,35
